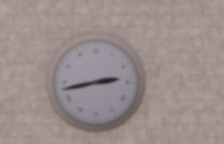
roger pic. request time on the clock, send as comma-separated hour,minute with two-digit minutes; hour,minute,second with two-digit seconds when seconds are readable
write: 2,43
